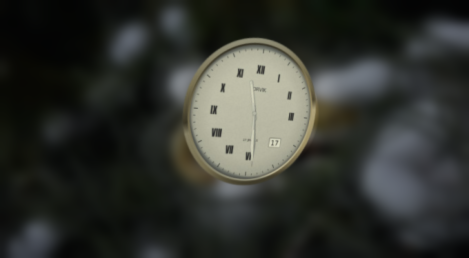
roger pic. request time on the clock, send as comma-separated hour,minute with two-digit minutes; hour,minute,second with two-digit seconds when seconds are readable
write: 11,29
